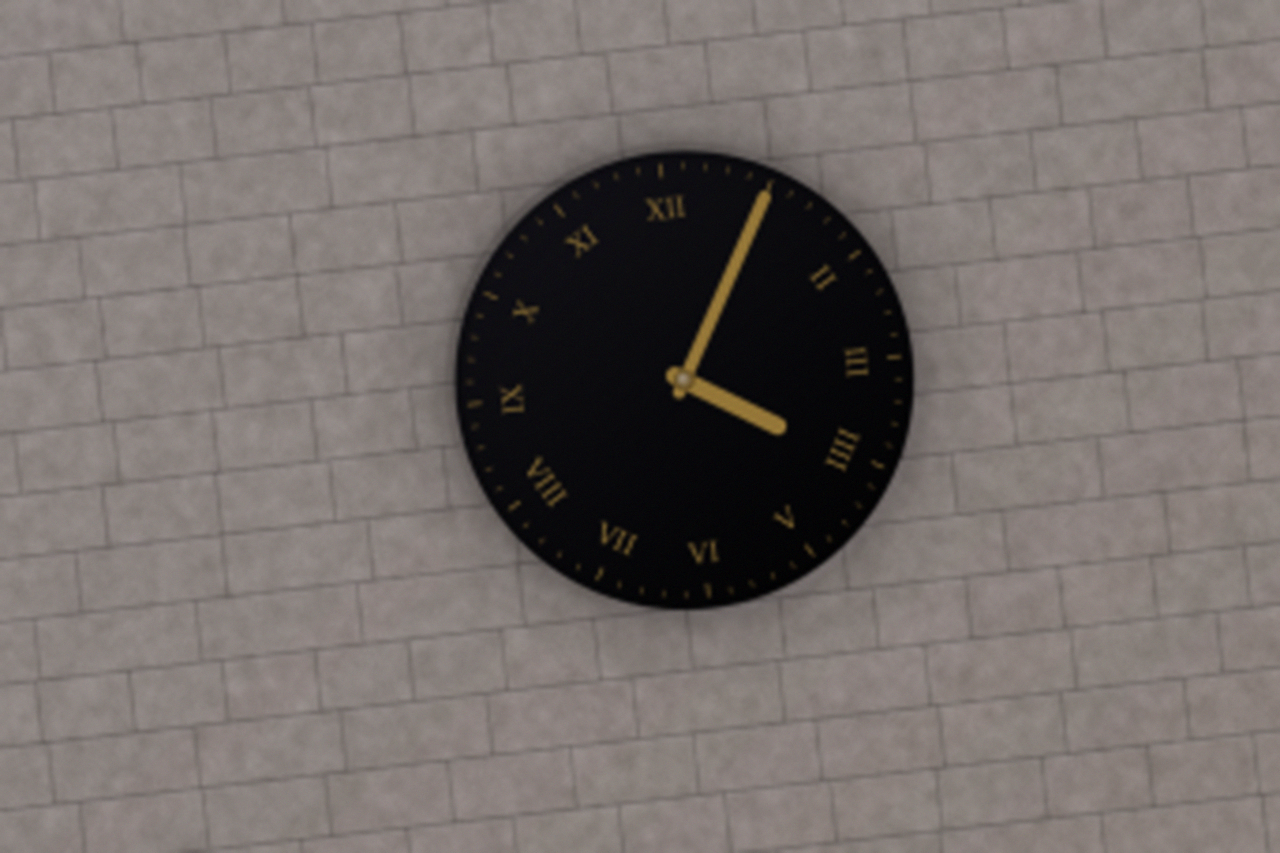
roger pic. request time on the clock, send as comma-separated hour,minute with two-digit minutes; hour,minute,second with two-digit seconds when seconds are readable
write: 4,05
